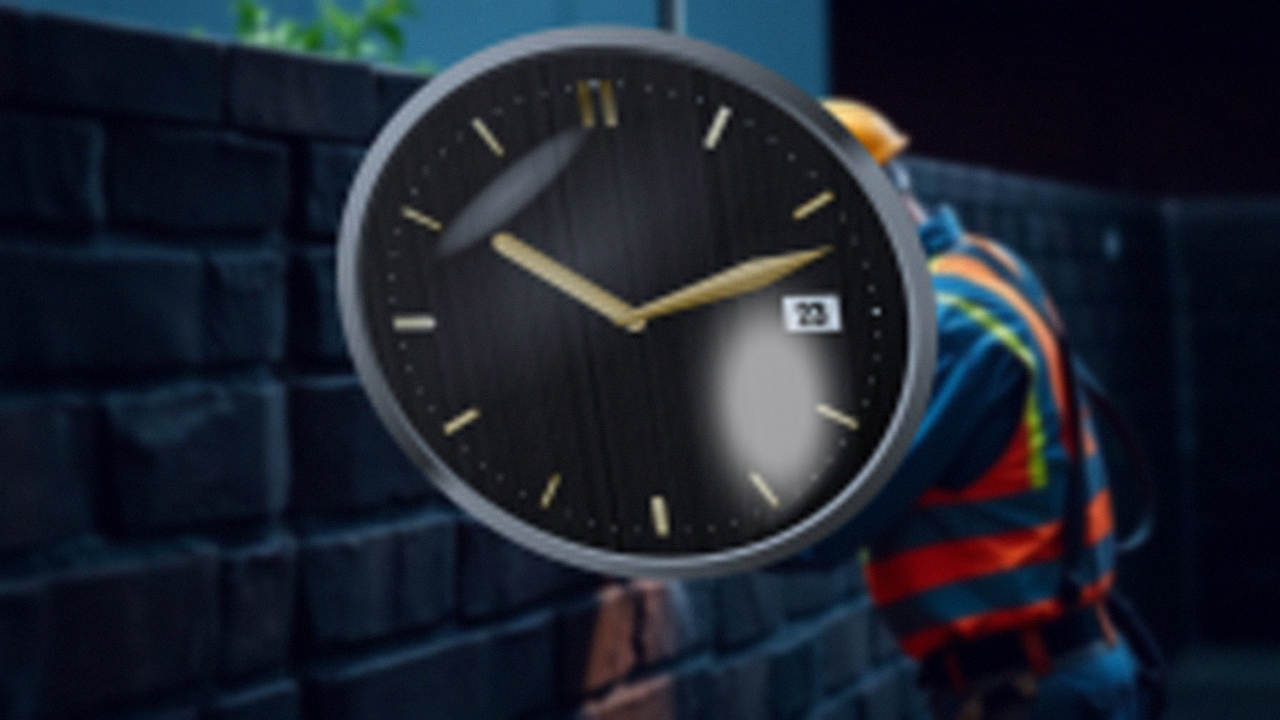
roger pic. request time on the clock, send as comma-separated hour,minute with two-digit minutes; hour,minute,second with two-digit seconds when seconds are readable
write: 10,12
